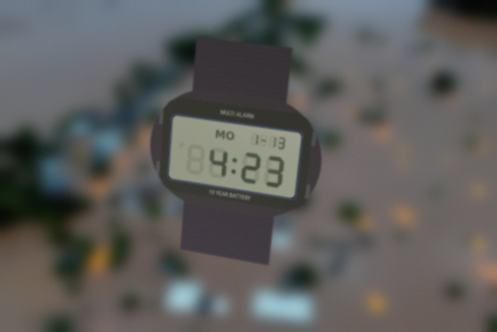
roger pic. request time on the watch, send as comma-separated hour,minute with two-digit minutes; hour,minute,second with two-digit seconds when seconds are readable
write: 4,23
